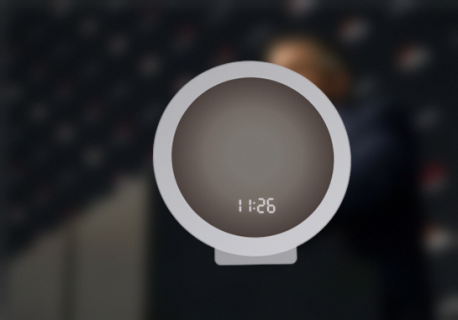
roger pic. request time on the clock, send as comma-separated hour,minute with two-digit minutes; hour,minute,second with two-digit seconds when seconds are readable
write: 11,26
